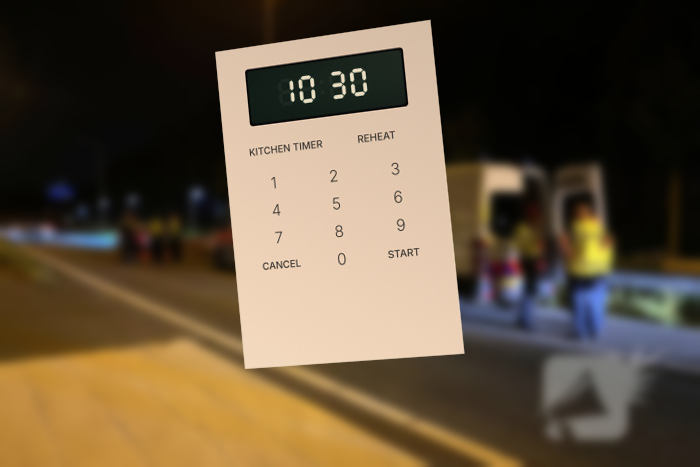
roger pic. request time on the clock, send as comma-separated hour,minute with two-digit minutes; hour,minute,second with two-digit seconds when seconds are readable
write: 10,30
